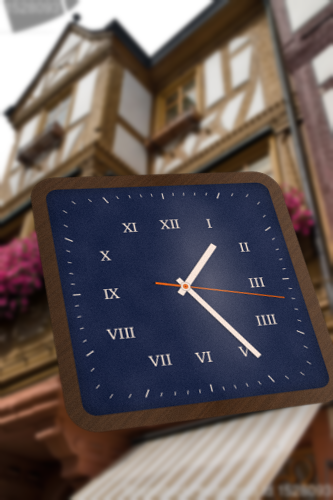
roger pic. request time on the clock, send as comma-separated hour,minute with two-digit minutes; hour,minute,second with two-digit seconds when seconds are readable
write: 1,24,17
